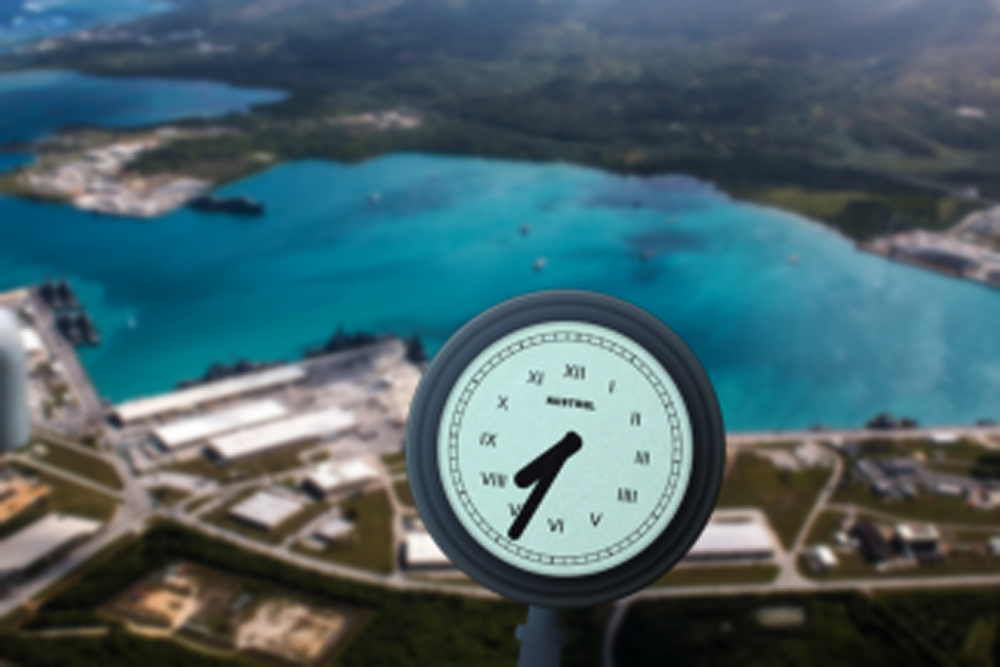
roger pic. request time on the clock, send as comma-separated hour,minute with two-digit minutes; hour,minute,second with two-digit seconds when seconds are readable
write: 7,34
